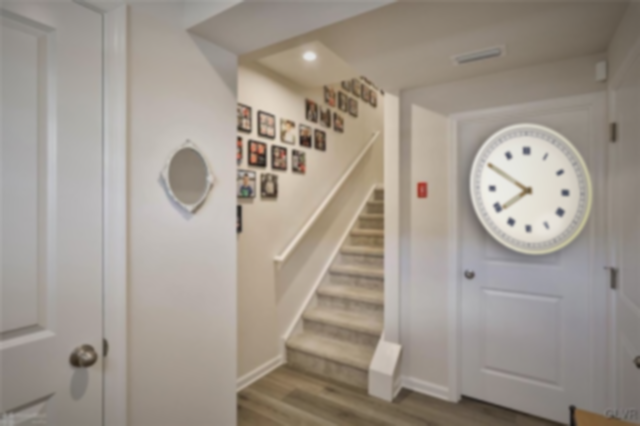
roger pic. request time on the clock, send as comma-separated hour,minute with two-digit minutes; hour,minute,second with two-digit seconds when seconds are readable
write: 7,50
